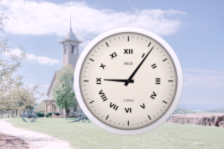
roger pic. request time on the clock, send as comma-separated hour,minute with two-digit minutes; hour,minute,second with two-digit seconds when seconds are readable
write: 9,06
